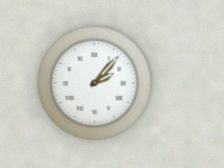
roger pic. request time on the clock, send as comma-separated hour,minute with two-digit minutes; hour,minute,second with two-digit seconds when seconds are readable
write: 2,07
